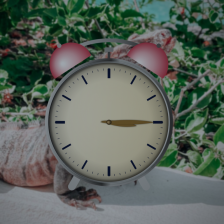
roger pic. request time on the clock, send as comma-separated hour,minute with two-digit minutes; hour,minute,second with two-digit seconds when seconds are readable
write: 3,15
